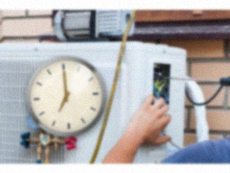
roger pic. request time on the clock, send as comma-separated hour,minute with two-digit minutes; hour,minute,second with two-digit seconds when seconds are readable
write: 7,00
